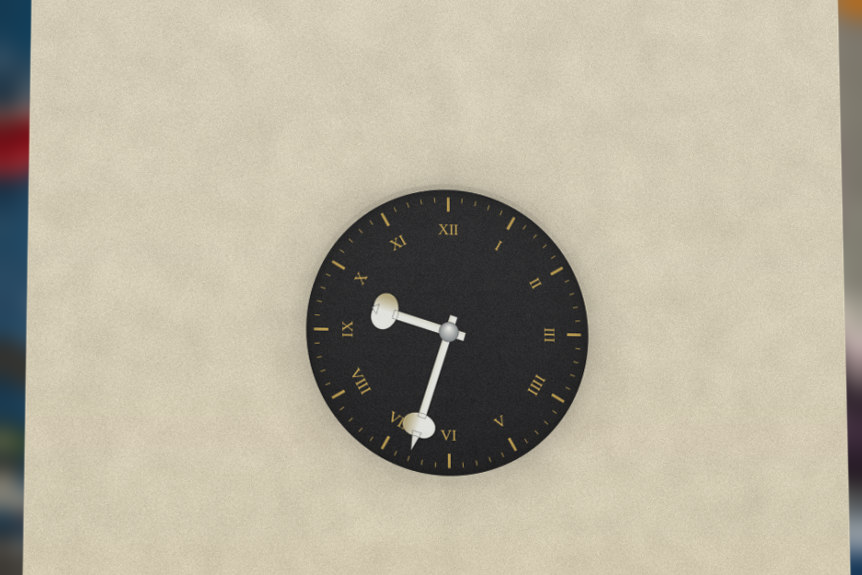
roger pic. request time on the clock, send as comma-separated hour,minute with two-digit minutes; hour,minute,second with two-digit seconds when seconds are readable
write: 9,33
